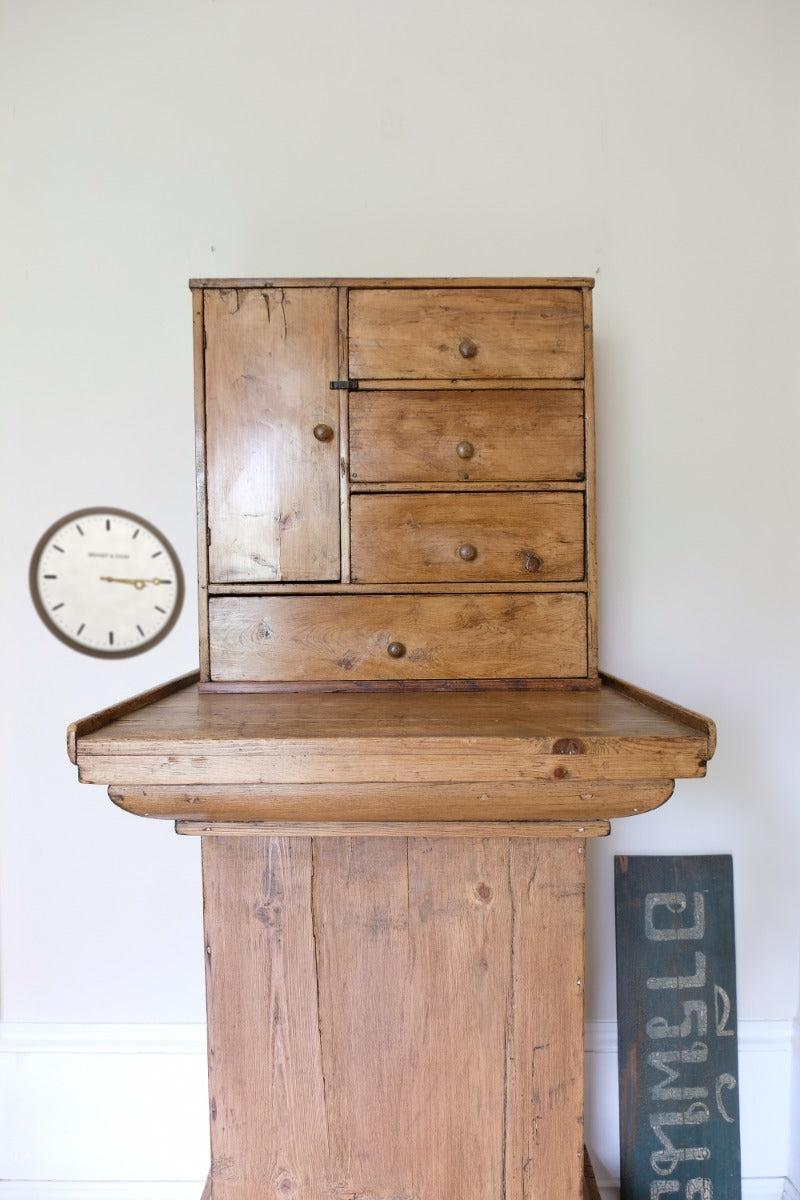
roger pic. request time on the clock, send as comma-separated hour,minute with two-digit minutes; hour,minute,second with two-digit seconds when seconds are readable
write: 3,15
